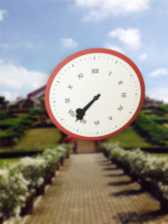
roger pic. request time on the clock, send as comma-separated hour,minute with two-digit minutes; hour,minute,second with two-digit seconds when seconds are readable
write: 7,37
